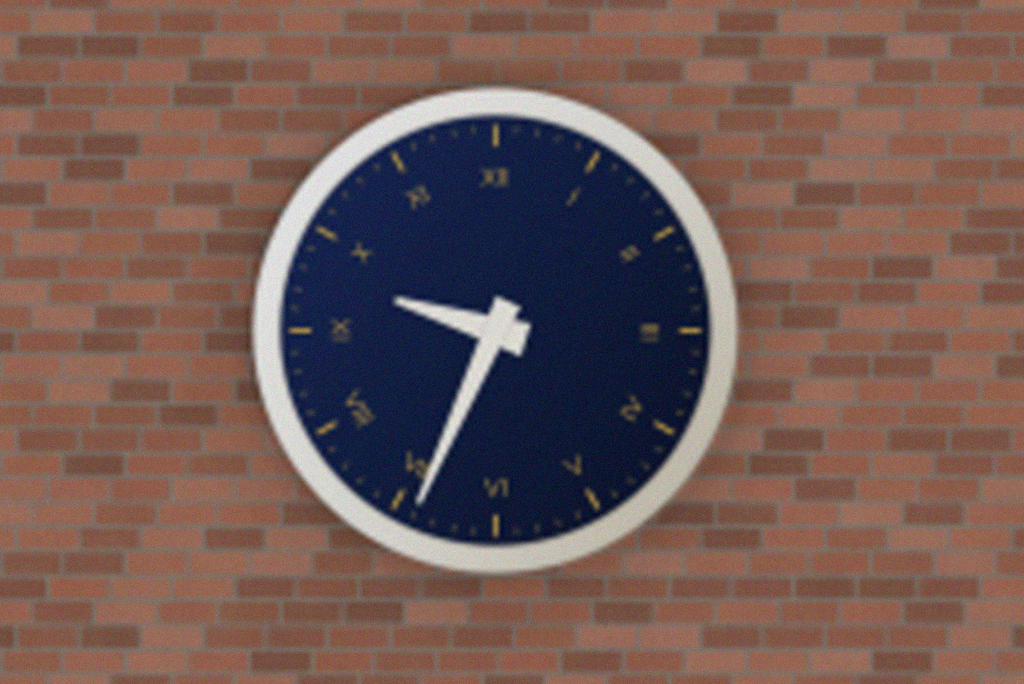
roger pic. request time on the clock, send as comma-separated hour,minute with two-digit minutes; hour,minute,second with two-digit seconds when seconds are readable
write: 9,34
